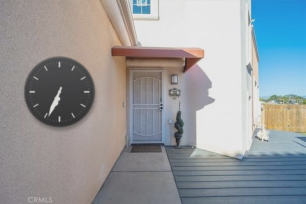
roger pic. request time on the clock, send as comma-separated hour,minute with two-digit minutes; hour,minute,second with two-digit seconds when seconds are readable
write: 6,34
